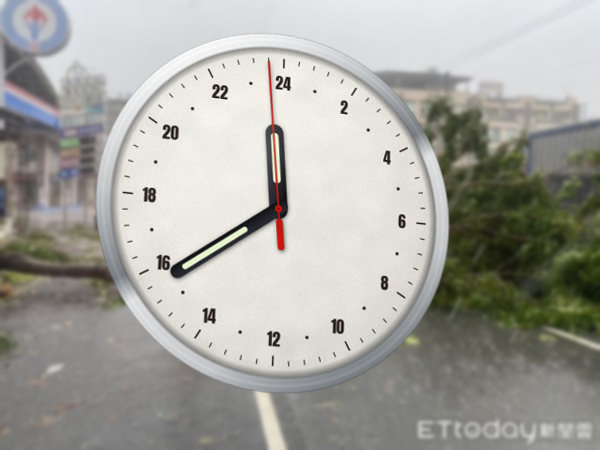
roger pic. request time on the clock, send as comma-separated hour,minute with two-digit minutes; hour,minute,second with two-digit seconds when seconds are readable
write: 23,38,59
